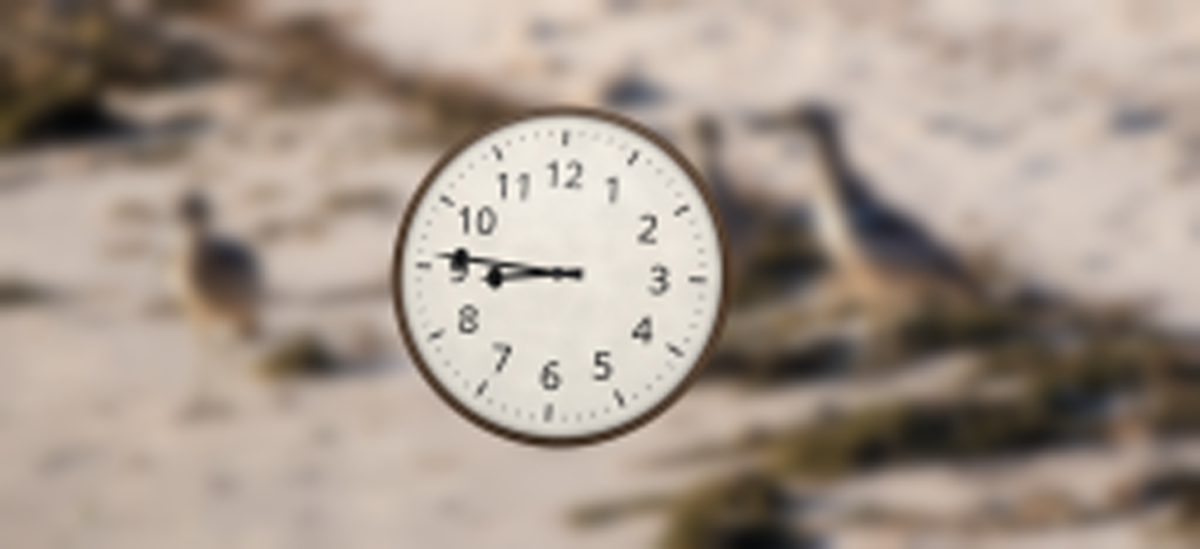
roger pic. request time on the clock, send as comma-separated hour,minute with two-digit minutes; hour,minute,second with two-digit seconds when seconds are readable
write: 8,46
